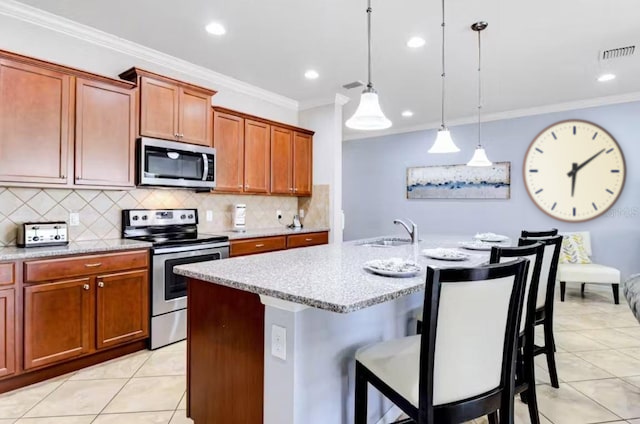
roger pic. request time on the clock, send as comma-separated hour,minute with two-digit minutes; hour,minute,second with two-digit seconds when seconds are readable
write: 6,09
